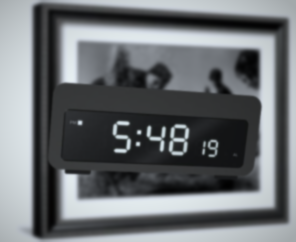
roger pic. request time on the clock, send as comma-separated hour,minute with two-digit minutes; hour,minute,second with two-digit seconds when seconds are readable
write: 5,48,19
